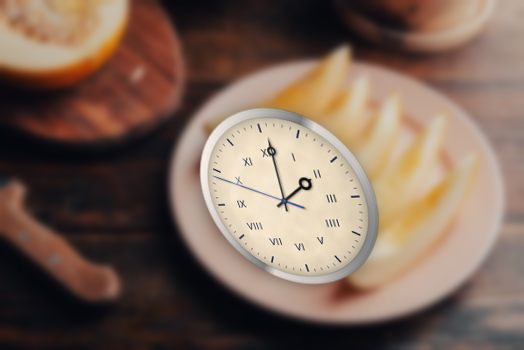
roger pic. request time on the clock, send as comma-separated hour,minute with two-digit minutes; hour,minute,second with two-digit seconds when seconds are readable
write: 2,00,49
